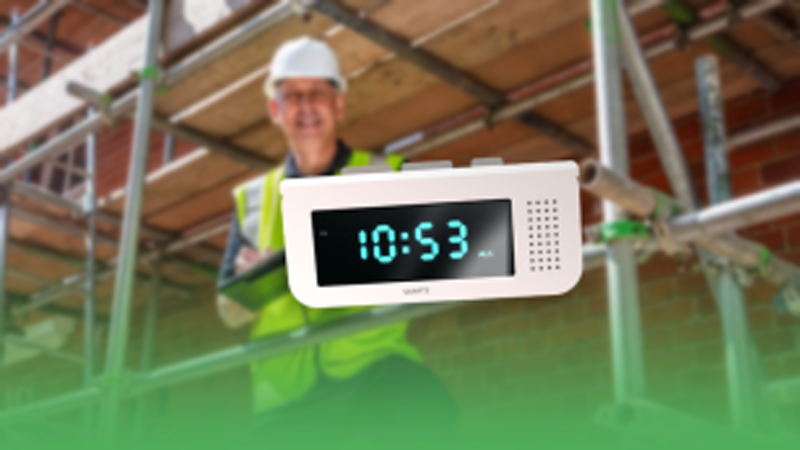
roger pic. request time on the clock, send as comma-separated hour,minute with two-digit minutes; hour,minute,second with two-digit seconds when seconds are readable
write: 10,53
